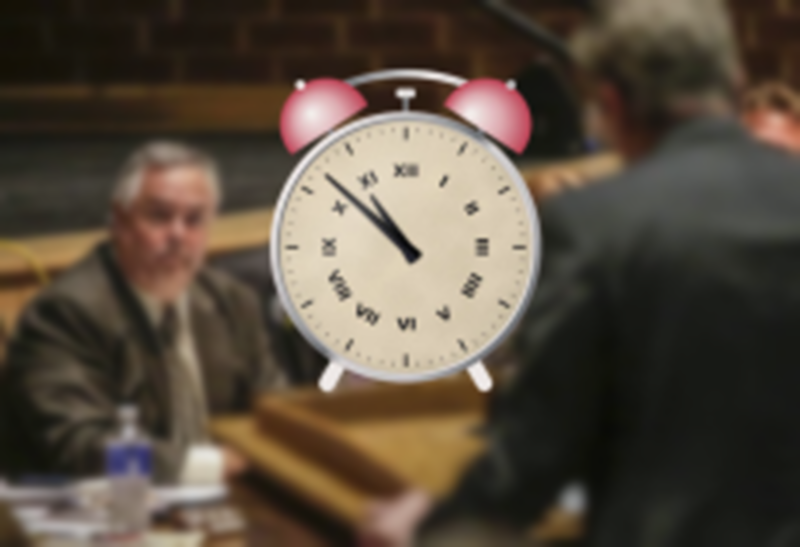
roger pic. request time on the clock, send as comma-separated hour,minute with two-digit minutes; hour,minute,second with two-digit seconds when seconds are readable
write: 10,52
